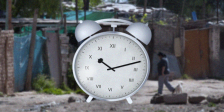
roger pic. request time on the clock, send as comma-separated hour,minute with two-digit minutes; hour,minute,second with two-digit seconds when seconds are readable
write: 10,12
